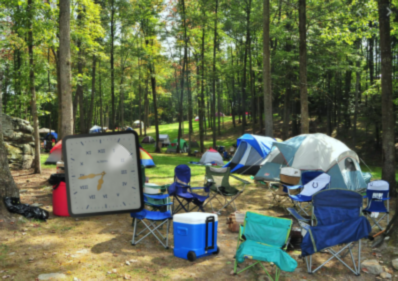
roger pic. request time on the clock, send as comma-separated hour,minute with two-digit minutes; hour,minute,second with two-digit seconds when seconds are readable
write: 6,44
